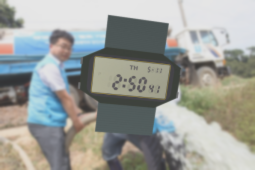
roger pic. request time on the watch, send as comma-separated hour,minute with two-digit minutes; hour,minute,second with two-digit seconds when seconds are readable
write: 2,50,41
